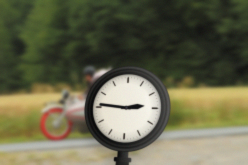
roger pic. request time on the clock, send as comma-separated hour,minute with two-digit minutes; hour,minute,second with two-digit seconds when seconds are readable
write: 2,46
